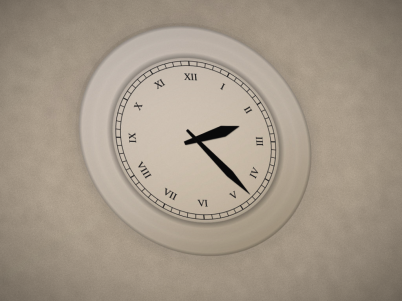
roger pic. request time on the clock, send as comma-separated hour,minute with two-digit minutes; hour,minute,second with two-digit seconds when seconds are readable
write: 2,23
